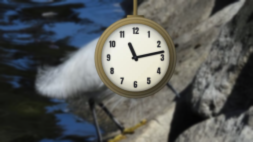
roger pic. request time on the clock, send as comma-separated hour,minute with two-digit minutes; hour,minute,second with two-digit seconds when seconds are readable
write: 11,13
